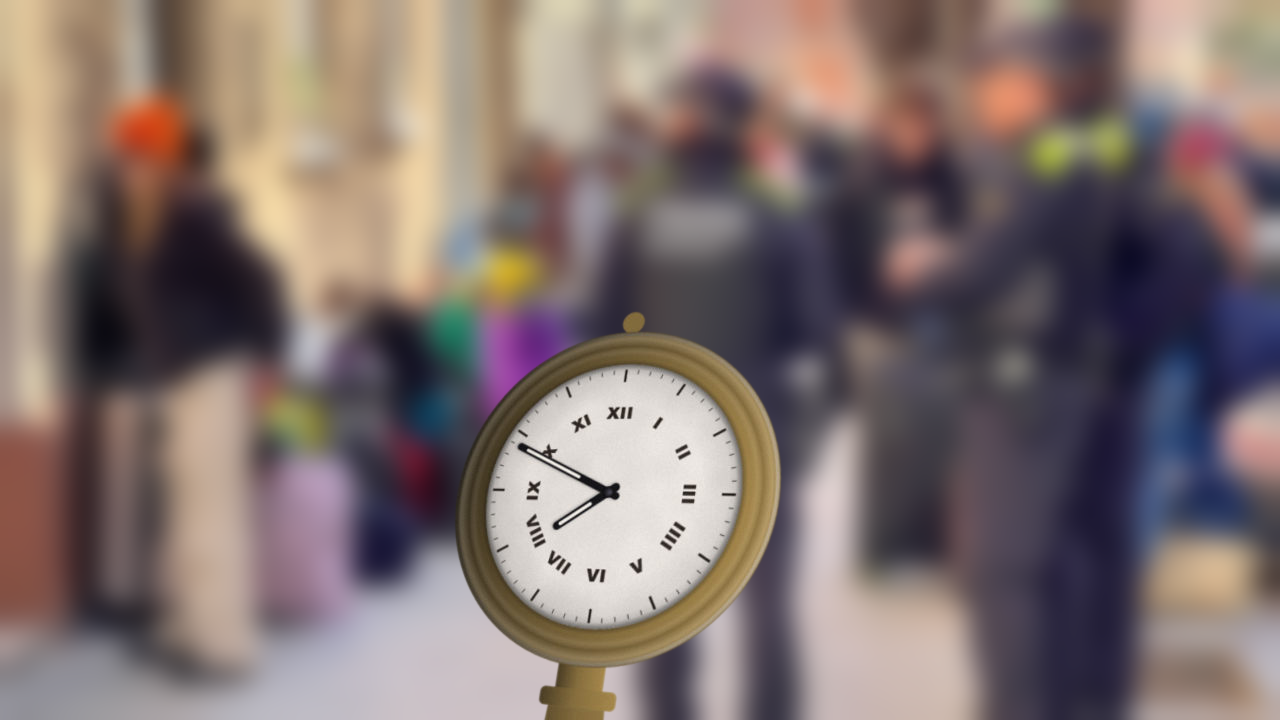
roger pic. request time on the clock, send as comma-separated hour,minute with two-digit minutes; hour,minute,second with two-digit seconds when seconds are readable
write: 7,49
